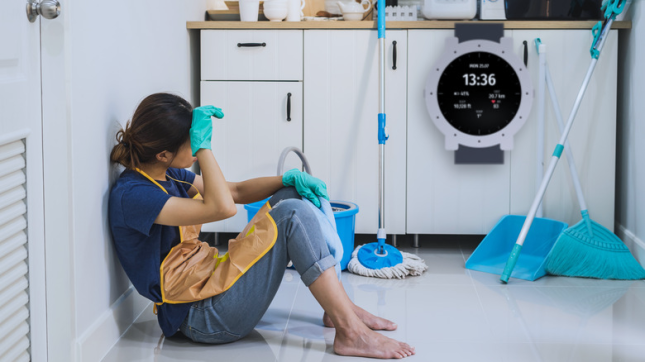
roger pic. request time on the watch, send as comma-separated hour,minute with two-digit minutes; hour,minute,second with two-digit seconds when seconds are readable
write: 13,36
